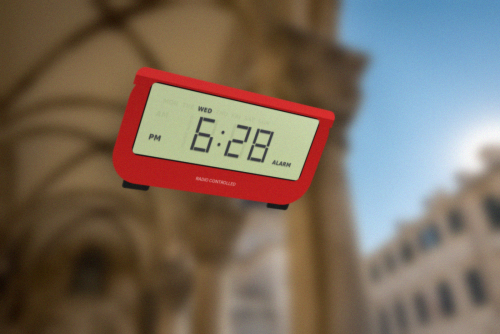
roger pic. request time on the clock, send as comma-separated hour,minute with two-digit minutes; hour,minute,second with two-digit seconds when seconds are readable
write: 6,28
